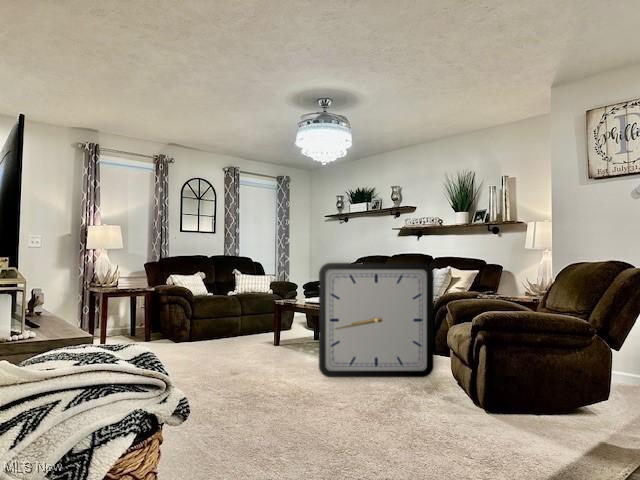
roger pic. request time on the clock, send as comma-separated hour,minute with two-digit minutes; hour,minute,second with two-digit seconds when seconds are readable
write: 8,43
